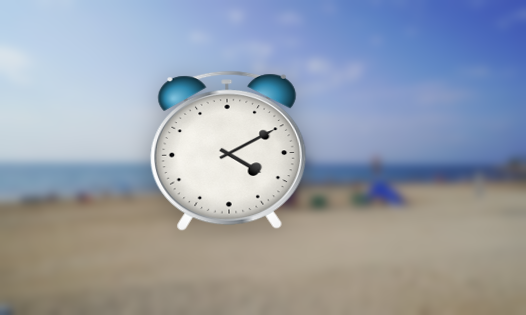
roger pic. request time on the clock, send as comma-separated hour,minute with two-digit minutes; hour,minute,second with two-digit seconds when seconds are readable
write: 4,10
